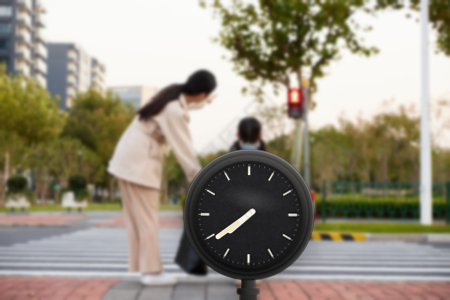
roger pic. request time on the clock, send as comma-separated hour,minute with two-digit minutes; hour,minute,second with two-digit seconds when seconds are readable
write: 7,39
